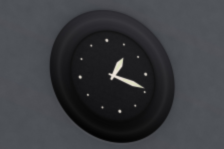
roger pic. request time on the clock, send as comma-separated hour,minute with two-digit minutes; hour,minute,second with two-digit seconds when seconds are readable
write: 1,19
